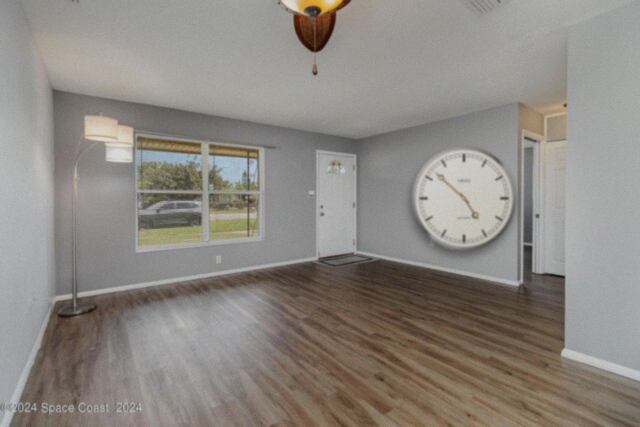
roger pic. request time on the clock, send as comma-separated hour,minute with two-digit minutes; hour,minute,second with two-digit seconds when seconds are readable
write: 4,52
